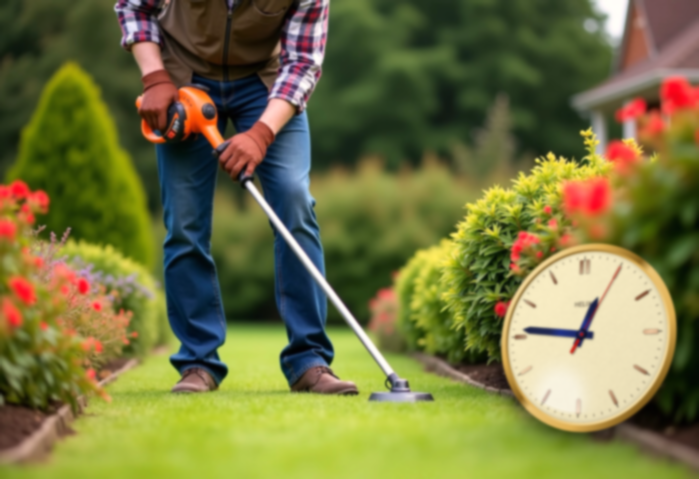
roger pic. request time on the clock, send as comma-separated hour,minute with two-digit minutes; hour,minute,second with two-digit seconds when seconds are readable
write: 12,46,05
